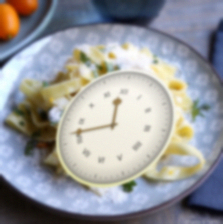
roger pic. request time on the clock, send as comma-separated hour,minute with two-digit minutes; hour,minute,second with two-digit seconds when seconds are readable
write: 11,42
